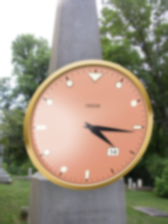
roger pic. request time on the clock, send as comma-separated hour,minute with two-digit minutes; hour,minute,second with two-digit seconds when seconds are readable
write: 4,16
